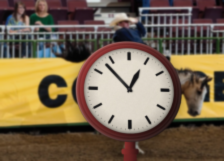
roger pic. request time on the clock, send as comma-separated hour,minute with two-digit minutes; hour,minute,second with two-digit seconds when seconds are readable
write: 12,53
